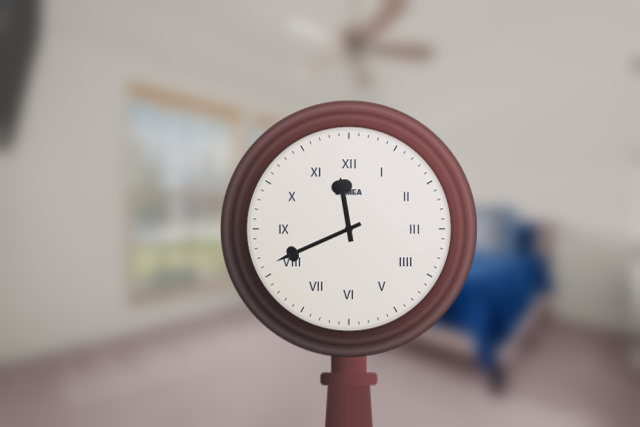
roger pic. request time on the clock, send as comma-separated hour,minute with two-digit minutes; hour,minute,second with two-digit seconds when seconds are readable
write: 11,41
